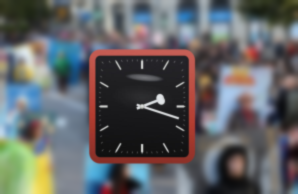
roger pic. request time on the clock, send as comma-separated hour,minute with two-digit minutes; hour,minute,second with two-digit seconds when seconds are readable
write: 2,18
